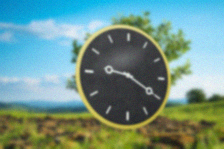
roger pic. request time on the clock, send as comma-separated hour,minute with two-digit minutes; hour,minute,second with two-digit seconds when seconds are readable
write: 9,20
